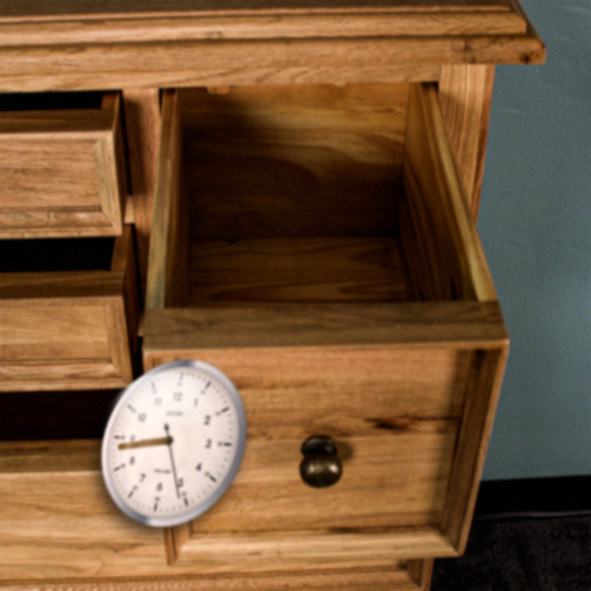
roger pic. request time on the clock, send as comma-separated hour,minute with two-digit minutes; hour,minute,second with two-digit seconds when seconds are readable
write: 8,43,26
